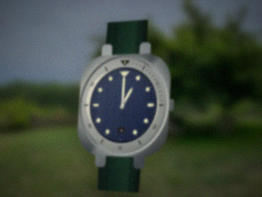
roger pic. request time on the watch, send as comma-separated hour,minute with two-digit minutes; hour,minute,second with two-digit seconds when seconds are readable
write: 1,00
